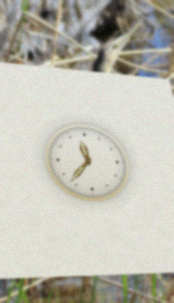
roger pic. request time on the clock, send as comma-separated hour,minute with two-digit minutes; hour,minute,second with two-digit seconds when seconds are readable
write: 11,37
